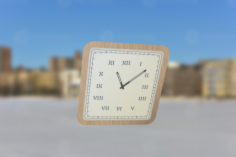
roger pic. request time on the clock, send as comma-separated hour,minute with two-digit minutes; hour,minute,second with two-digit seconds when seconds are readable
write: 11,08
